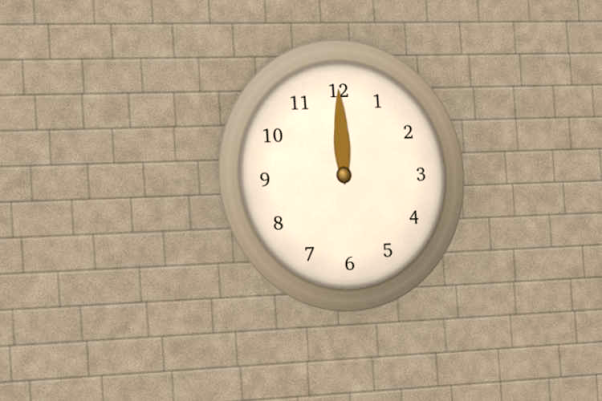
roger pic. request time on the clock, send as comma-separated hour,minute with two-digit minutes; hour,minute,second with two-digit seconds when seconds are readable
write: 12,00
